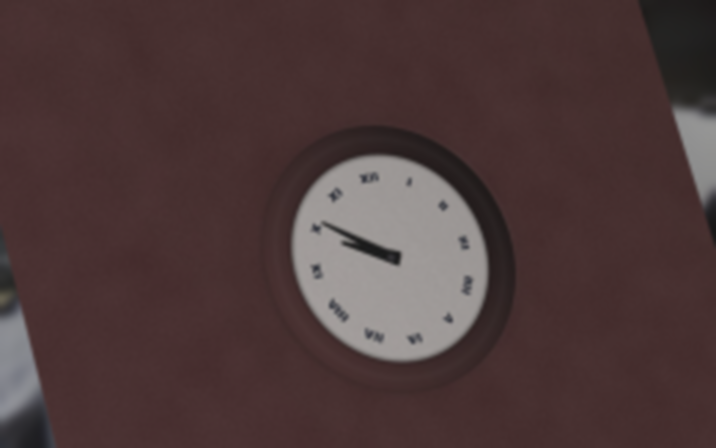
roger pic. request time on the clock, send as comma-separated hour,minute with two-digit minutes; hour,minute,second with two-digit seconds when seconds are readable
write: 9,51
